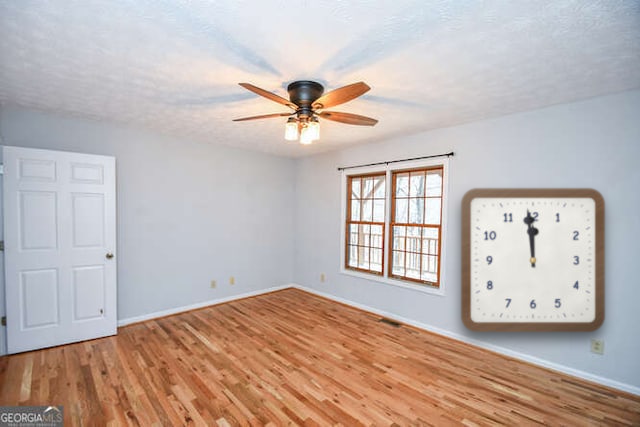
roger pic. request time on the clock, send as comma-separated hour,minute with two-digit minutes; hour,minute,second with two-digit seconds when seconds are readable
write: 11,59
